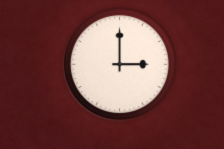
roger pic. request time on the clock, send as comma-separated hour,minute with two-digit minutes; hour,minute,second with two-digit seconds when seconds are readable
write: 3,00
